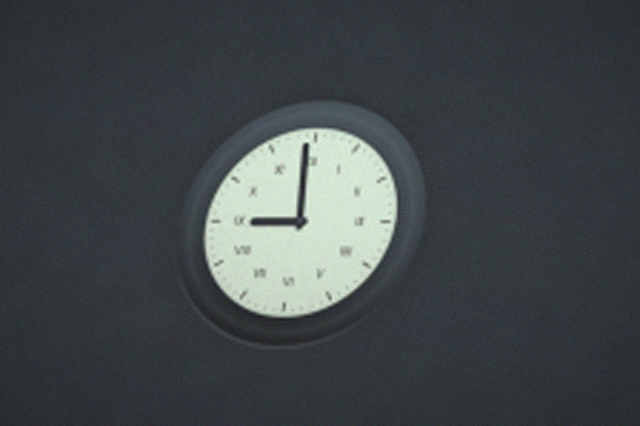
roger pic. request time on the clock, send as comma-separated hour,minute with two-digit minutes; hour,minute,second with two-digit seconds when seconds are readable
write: 8,59
